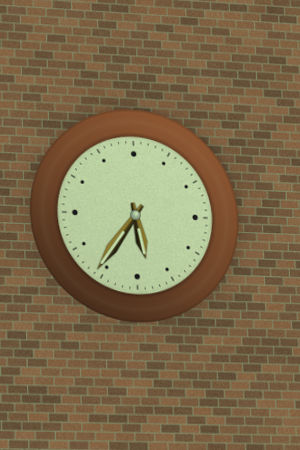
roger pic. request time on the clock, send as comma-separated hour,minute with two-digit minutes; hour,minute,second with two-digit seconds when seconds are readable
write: 5,36
